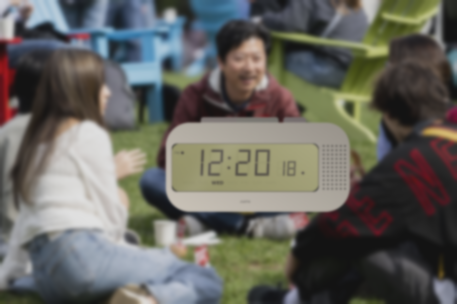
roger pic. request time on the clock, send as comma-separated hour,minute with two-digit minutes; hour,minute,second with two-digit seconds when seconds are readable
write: 12,20,18
